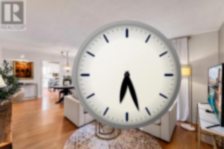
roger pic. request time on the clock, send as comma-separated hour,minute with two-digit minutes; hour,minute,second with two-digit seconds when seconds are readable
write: 6,27
